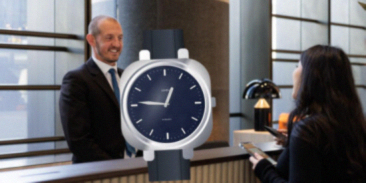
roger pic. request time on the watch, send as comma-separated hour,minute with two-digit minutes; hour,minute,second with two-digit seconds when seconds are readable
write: 12,46
